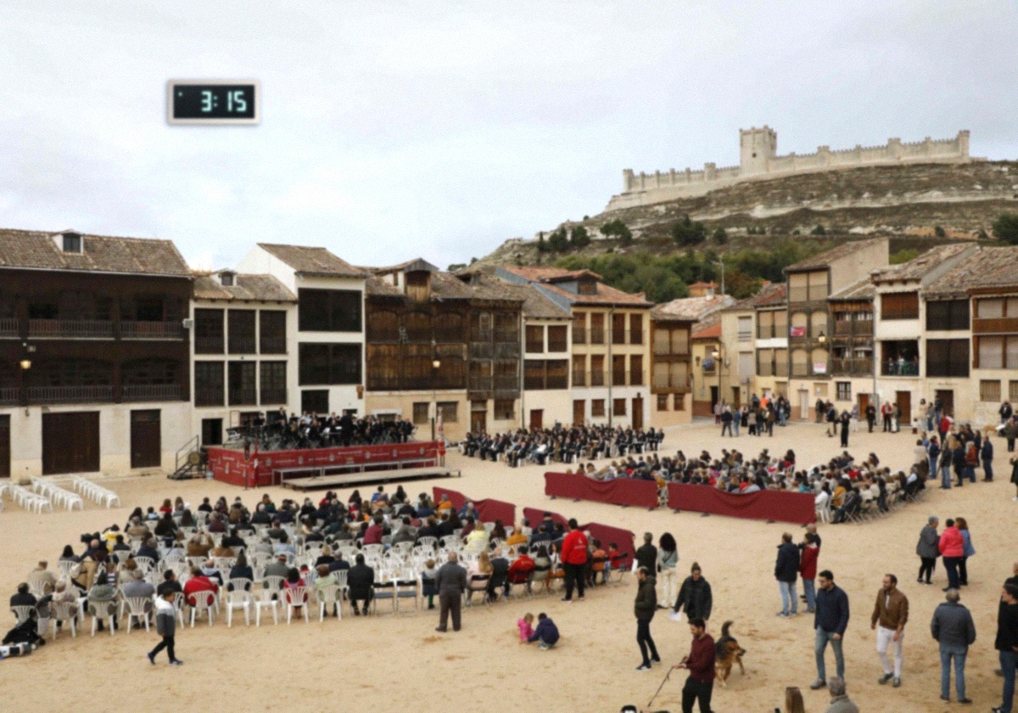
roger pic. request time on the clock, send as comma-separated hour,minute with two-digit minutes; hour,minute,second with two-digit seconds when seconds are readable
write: 3,15
